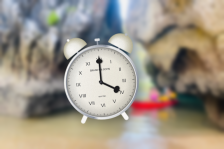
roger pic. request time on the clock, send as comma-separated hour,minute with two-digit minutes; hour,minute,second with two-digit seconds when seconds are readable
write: 4,00
